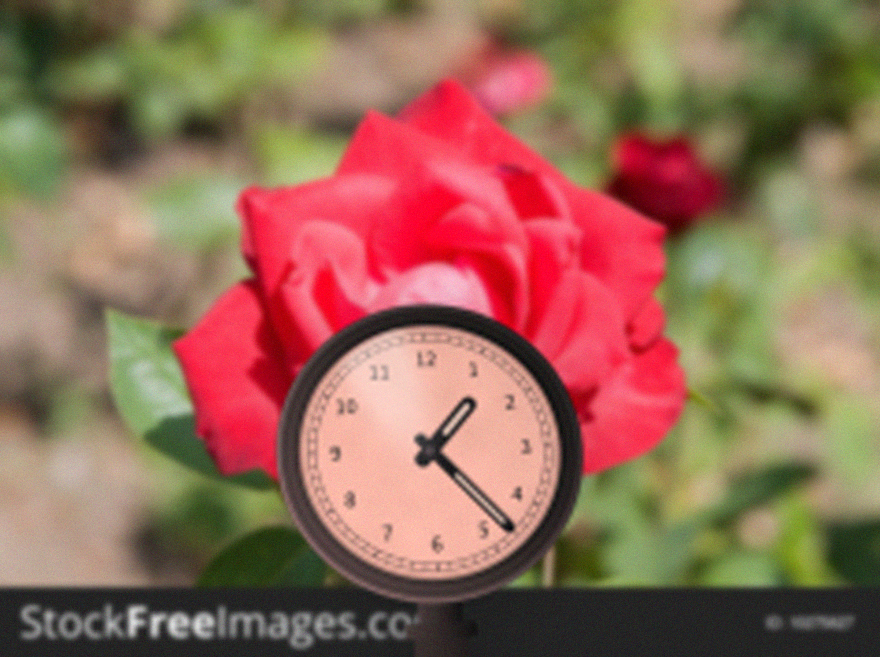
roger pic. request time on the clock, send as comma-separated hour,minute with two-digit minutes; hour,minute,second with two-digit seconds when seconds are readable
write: 1,23
